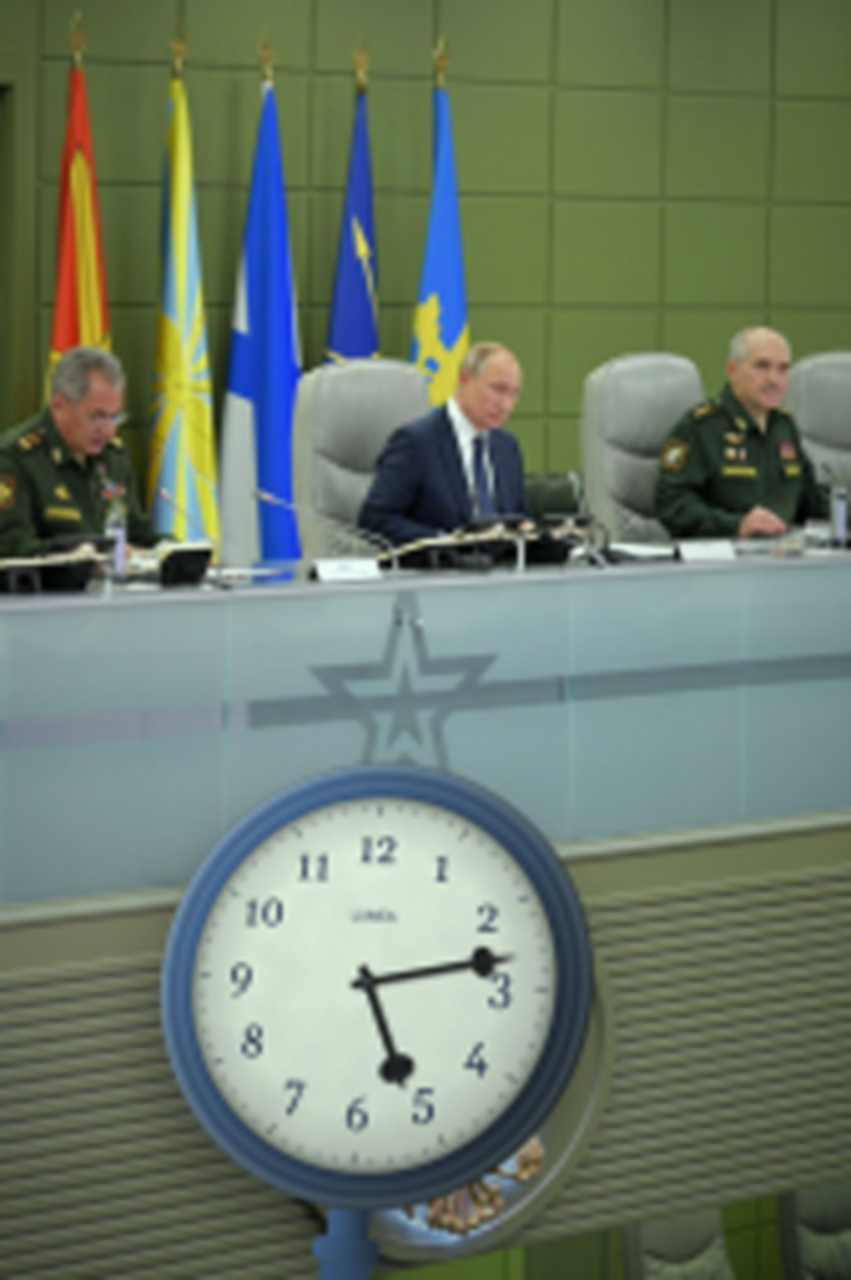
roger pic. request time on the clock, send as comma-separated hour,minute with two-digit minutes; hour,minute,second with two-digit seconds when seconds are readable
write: 5,13
